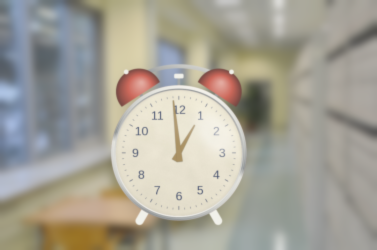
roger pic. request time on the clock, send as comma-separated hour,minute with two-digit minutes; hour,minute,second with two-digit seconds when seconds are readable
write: 12,59
